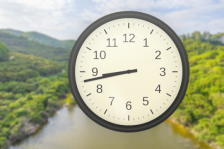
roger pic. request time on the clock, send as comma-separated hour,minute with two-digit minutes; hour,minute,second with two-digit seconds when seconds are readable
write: 8,43
